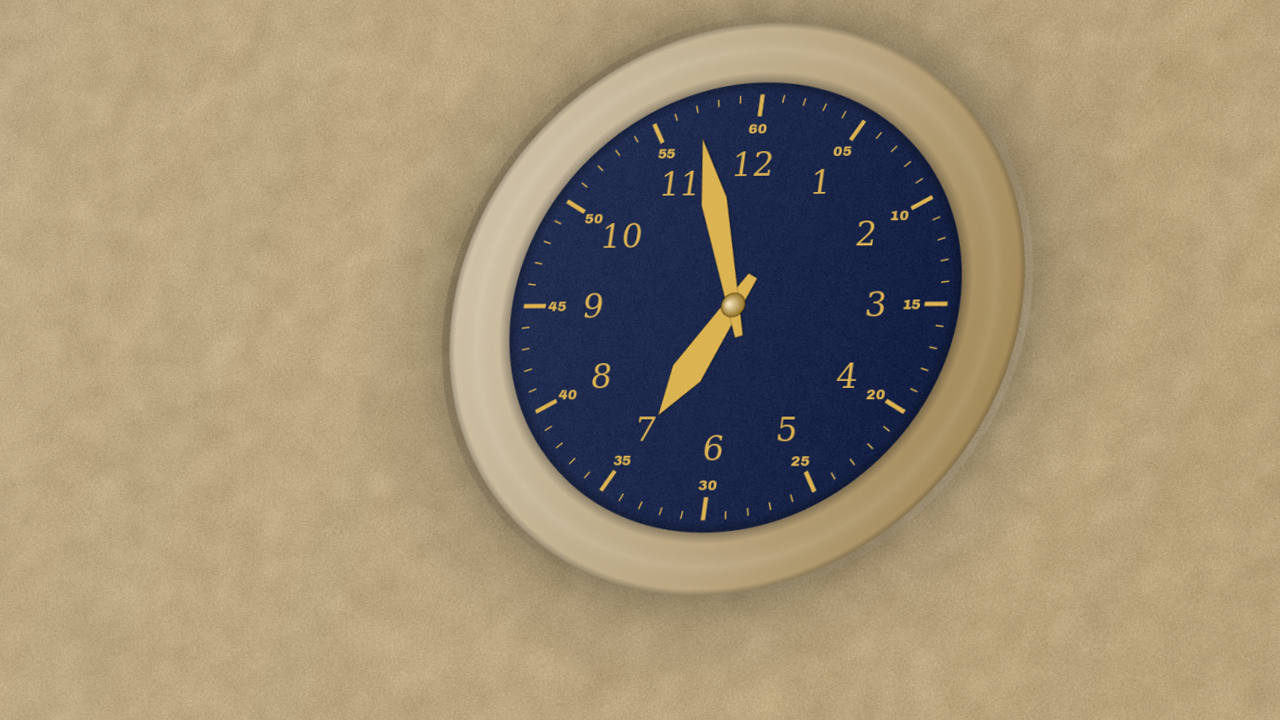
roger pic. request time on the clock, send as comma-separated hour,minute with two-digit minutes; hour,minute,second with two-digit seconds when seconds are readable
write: 6,57
